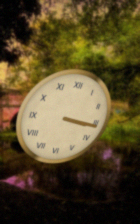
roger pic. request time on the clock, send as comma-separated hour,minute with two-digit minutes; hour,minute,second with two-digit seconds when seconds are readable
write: 3,16
